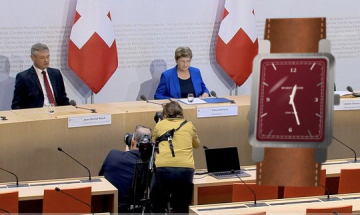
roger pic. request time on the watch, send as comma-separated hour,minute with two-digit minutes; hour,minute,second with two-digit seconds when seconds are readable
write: 12,27
